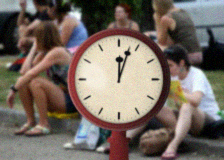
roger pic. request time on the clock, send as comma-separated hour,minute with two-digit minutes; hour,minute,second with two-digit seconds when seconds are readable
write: 12,03
